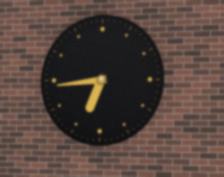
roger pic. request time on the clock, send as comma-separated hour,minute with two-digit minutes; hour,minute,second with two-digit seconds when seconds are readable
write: 6,44
